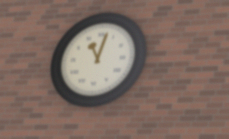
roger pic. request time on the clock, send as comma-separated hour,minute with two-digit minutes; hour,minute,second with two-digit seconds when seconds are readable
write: 11,02
